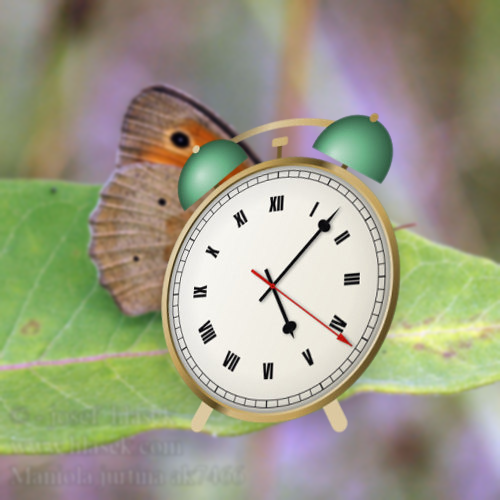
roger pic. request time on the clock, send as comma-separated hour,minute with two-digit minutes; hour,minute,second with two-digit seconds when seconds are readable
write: 5,07,21
